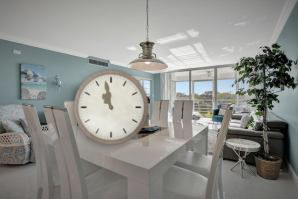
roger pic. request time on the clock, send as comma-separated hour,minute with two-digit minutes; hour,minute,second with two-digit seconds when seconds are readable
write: 10,58
